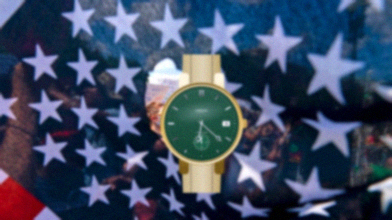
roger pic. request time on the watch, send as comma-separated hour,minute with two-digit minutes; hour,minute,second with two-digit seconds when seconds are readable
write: 6,22
